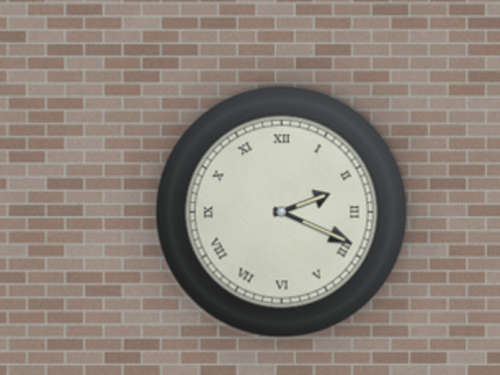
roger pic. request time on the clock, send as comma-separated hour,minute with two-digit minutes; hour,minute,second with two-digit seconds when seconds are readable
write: 2,19
